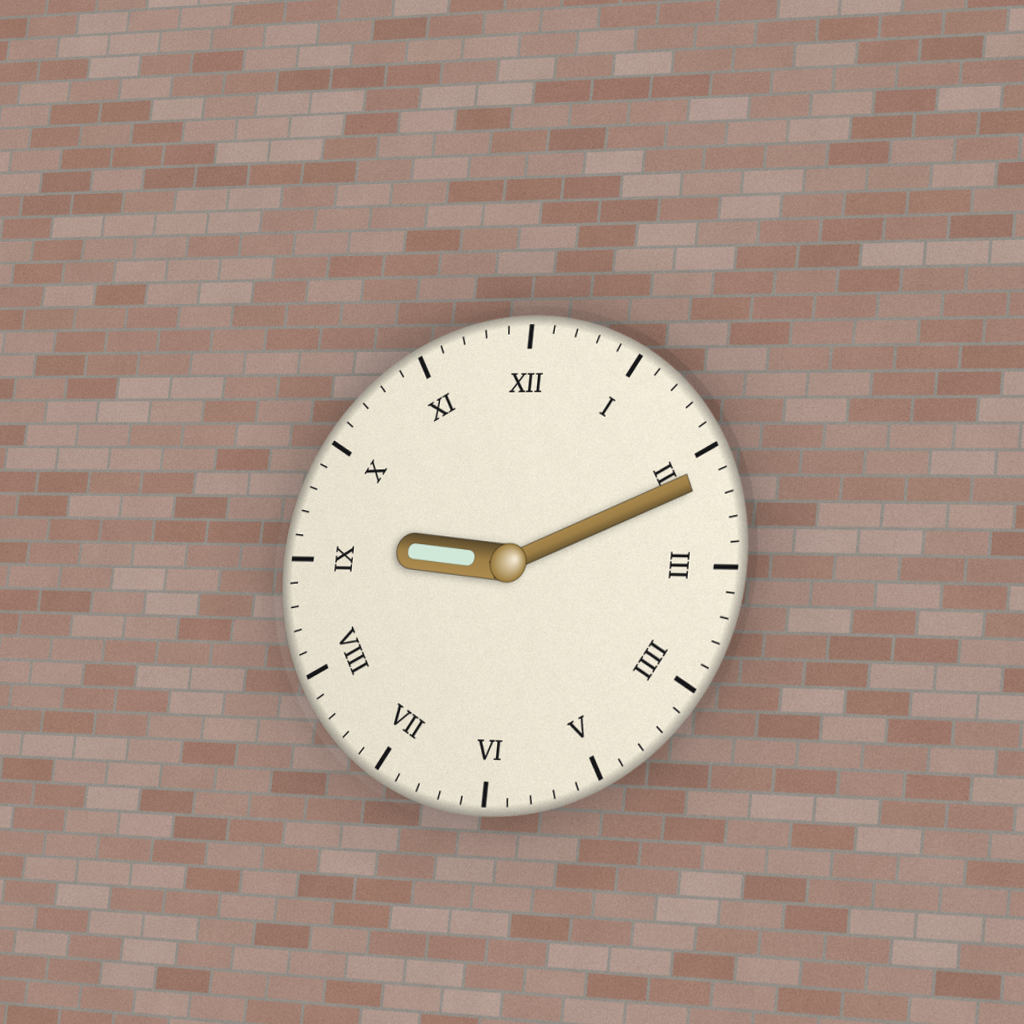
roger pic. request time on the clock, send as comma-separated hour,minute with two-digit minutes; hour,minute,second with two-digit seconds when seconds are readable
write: 9,11
